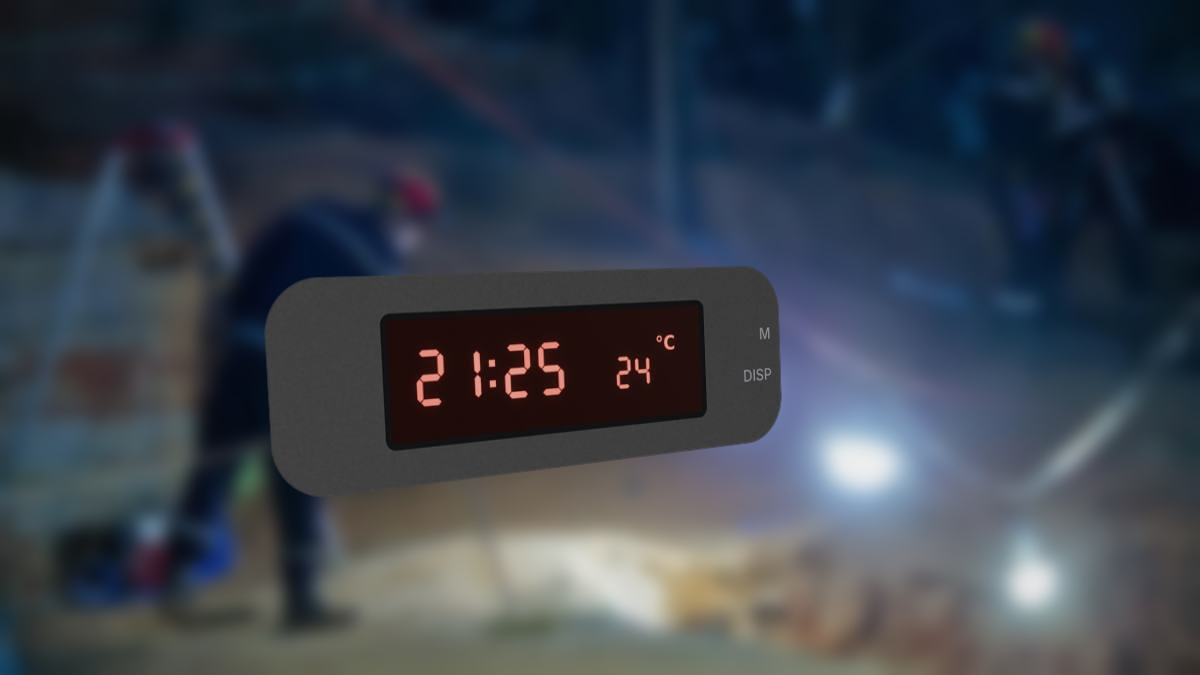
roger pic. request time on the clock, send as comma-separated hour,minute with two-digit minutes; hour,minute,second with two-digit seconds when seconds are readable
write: 21,25
